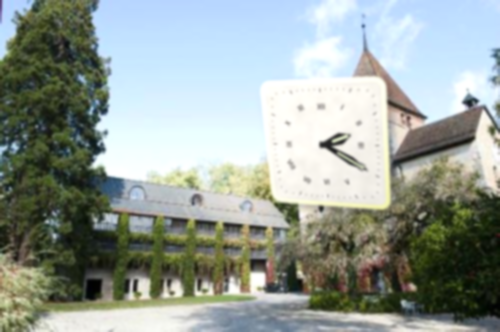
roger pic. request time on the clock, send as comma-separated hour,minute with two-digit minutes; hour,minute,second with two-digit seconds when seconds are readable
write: 2,20
